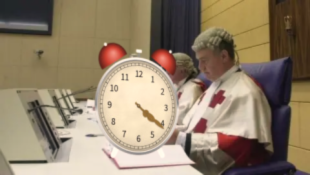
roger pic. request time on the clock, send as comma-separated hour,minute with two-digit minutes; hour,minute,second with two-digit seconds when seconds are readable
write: 4,21
